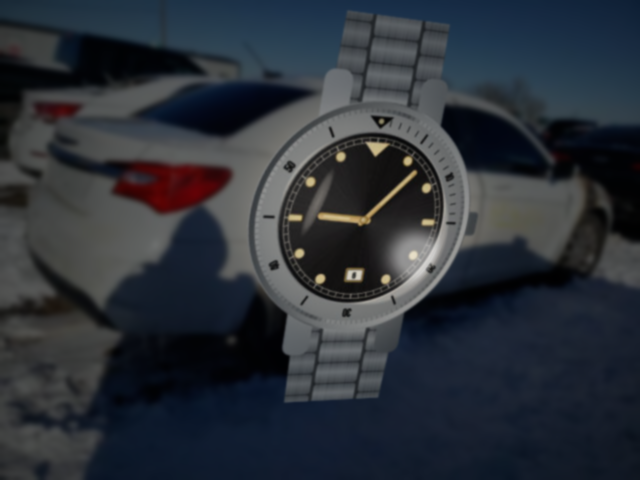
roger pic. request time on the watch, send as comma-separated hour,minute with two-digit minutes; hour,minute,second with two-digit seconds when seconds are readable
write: 9,07
